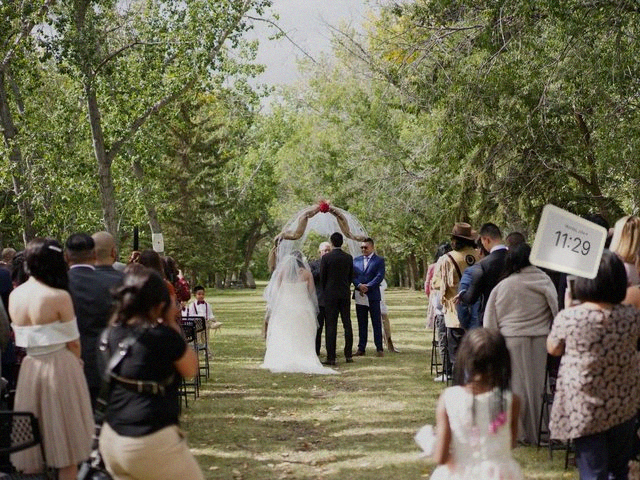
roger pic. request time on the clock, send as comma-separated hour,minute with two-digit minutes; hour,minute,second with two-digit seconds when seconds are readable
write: 11,29
